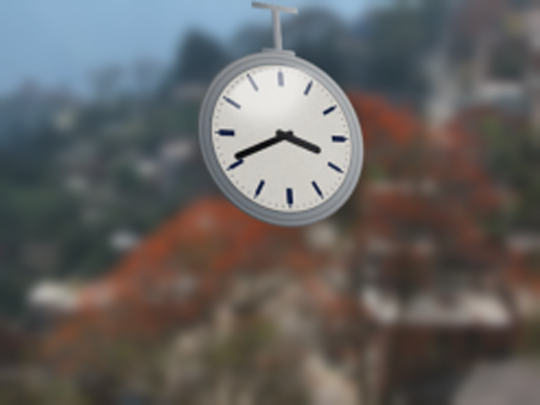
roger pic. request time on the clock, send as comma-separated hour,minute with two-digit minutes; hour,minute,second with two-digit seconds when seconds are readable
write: 3,41
